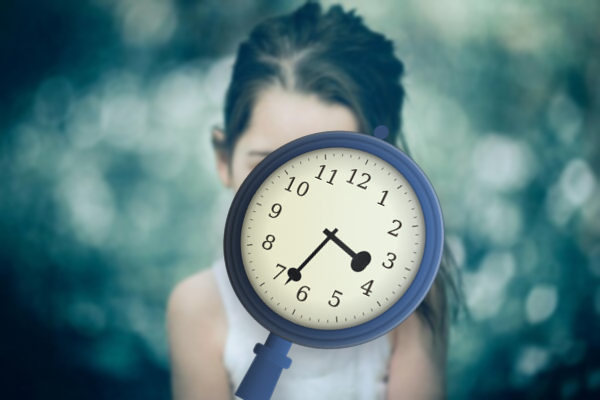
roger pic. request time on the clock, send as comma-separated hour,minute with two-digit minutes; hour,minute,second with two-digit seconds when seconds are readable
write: 3,33
